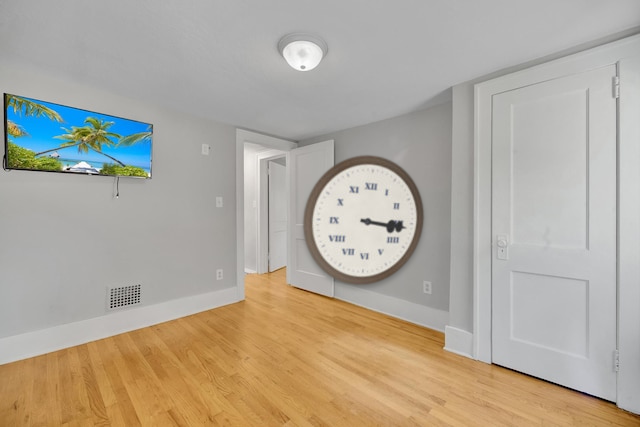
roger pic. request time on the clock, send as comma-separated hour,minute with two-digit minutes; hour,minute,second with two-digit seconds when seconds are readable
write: 3,16
